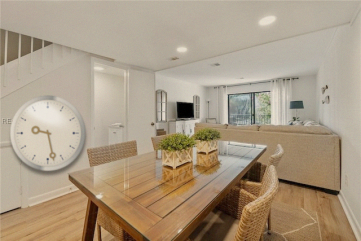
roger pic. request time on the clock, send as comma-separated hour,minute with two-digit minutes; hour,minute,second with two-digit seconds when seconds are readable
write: 9,28
